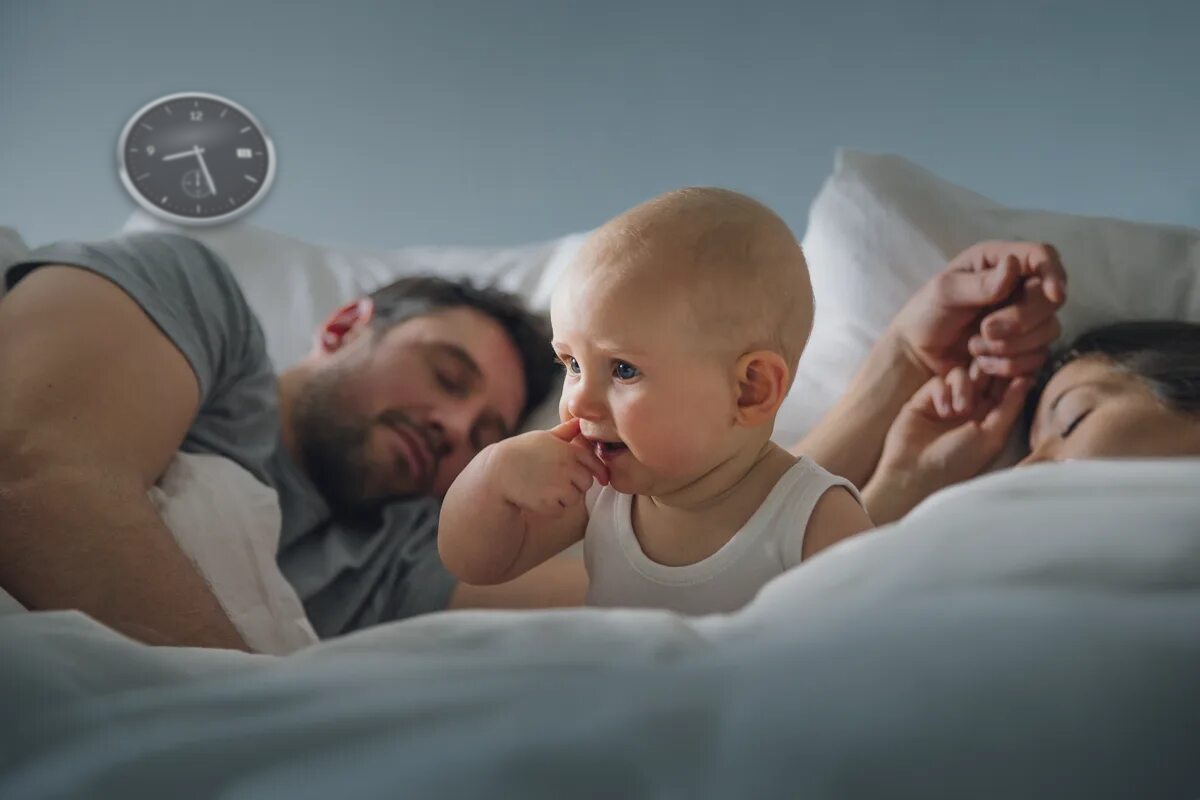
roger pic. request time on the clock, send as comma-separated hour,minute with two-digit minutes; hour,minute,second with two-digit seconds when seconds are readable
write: 8,27
